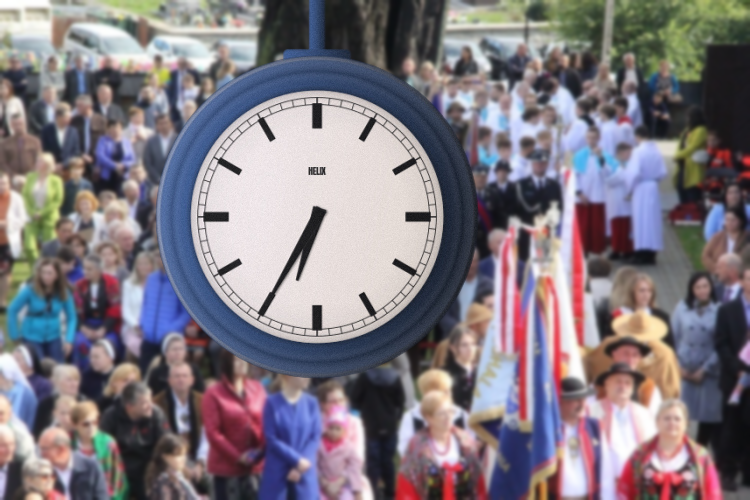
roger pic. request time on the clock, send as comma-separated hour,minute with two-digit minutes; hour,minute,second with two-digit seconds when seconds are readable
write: 6,35
